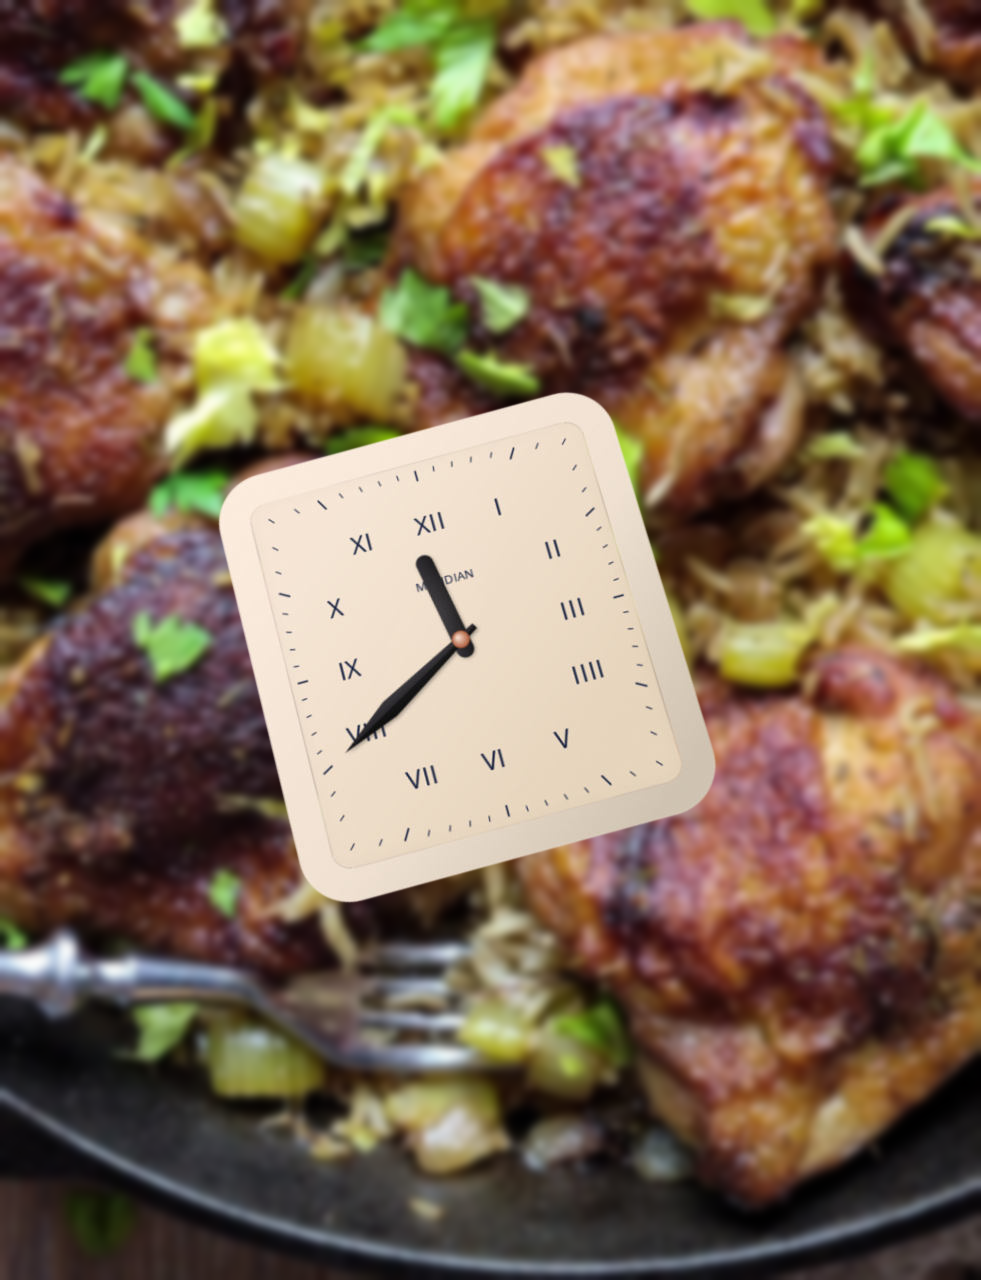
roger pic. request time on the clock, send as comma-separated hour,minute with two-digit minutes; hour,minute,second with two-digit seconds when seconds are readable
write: 11,40
